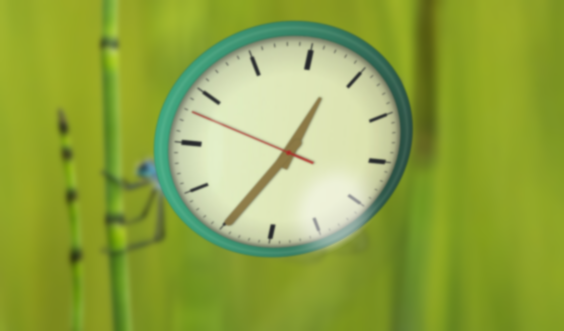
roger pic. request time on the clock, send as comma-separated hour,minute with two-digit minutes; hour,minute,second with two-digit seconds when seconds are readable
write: 12,34,48
